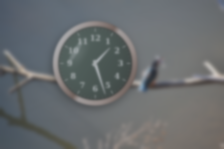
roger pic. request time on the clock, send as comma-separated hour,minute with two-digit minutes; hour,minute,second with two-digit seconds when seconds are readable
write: 1,27
